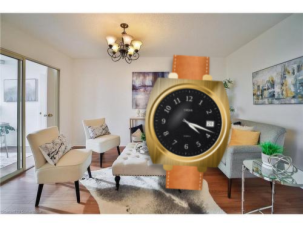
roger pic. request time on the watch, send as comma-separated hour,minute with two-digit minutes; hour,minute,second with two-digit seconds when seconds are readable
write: 4,18
